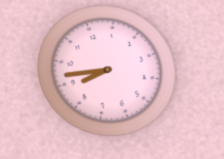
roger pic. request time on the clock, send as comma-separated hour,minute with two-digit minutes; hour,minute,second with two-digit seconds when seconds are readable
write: 8,47
